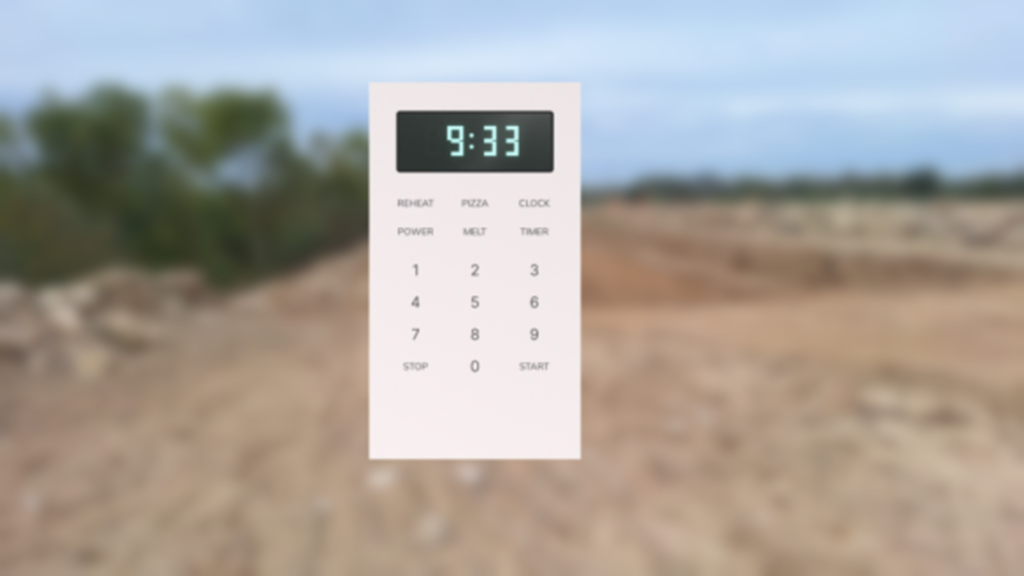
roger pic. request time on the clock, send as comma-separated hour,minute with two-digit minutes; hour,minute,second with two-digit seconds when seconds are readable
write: 9,33
